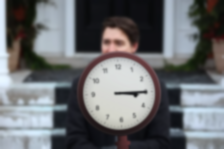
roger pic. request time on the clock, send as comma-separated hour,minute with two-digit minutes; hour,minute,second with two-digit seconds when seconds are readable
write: 3,15
